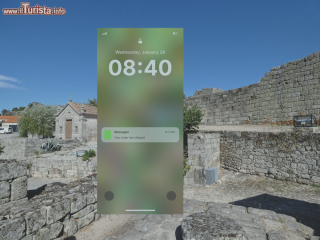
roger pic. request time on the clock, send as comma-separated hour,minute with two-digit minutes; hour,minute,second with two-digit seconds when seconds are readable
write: 8,40
